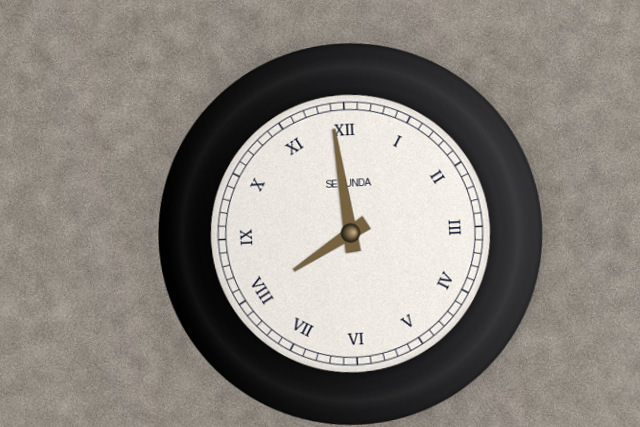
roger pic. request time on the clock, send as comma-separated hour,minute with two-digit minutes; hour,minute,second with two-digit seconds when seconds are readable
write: 7,59
